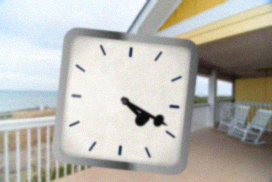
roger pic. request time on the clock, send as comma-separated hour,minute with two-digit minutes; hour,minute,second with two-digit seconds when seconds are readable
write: 4,19
